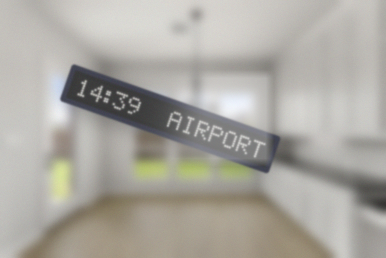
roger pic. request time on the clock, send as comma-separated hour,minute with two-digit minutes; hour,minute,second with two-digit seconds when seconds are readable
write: 14,39
